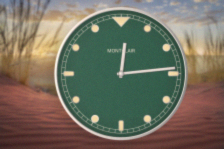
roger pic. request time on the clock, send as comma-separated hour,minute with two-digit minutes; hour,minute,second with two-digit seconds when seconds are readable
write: 12,14
